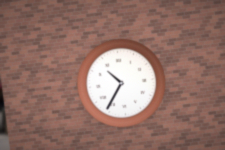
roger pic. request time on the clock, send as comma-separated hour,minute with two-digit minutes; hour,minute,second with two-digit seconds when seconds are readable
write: 10,36
